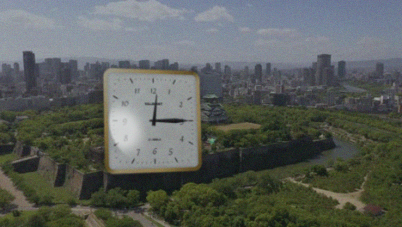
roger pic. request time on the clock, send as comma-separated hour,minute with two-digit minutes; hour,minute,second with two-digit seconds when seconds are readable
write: 12,15
